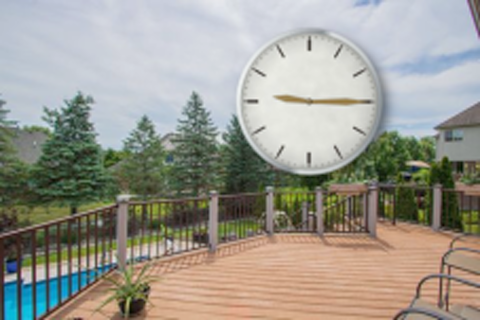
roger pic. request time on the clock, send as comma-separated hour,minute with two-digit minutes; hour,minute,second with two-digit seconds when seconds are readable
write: 9,15
